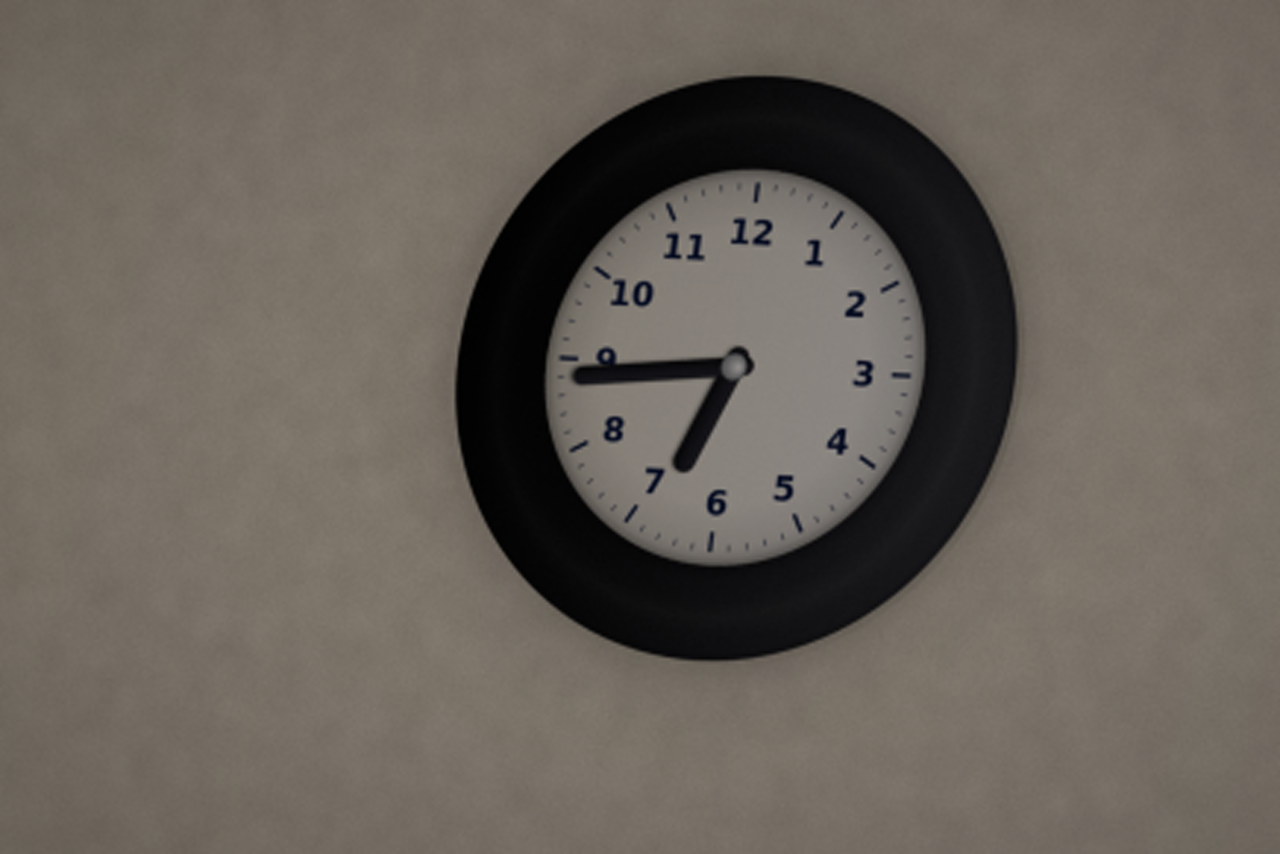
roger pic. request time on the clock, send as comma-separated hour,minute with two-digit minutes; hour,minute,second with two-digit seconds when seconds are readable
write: 6,44
